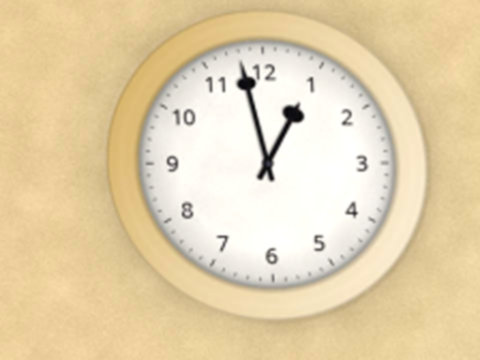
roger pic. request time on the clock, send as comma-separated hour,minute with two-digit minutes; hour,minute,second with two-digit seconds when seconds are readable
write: 12,58
